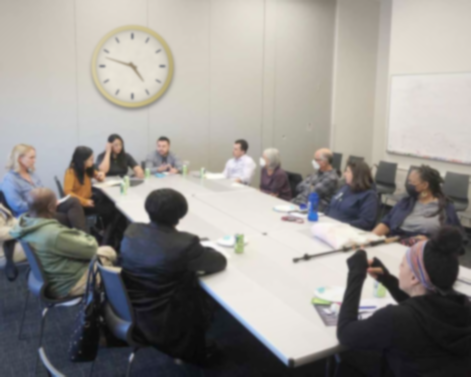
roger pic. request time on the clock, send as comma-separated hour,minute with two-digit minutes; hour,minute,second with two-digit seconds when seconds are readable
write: 4,48
